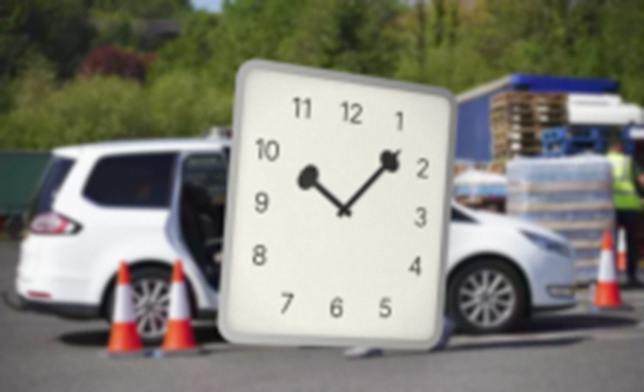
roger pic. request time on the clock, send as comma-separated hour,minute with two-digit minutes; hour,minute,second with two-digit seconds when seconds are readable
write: 10,07
